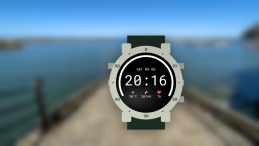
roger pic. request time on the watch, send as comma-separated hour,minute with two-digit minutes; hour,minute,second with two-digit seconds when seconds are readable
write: 20,16
